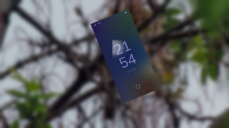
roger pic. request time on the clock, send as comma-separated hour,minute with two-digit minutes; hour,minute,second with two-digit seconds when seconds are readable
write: 21,54
